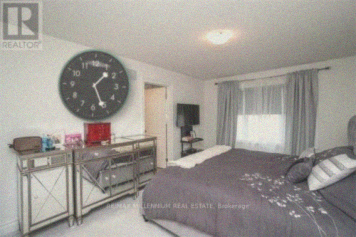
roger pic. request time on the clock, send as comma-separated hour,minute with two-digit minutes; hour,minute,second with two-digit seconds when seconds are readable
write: 1,26
